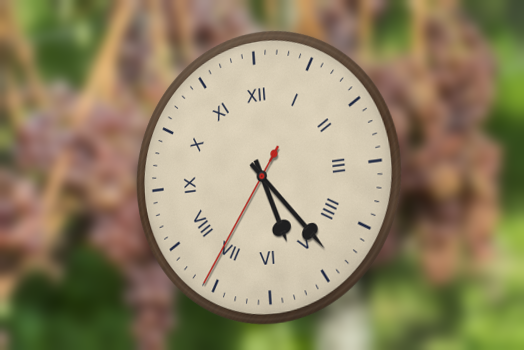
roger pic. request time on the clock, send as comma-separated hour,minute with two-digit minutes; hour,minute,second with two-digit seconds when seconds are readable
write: 5,23,36
